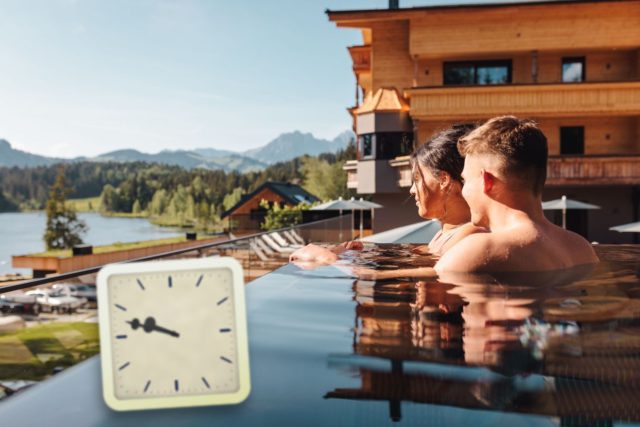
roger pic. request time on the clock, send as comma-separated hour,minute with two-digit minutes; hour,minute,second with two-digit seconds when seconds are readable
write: 9,48
